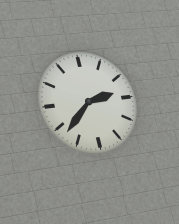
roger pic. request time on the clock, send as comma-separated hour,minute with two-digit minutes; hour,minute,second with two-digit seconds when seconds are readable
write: 2,38
